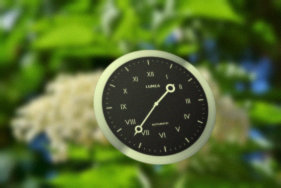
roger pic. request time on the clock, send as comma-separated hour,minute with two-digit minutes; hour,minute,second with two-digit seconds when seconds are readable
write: 1,37
